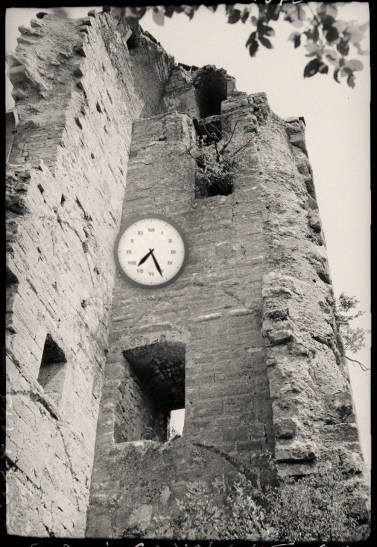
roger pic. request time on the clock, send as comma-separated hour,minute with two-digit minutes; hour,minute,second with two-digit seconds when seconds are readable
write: 7,26
